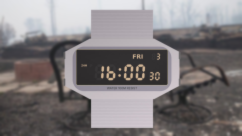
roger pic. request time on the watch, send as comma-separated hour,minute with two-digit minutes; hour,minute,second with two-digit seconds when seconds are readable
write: 16,00
